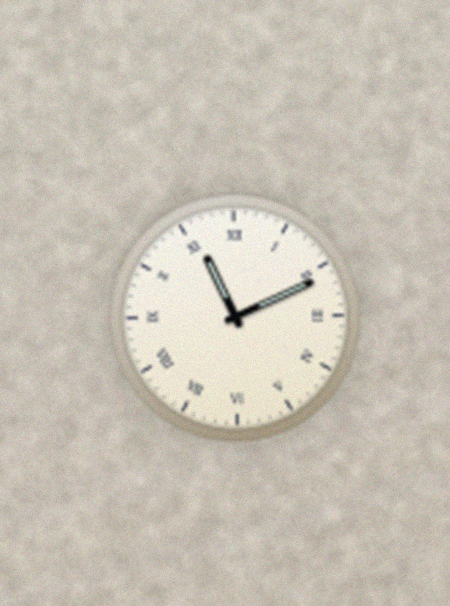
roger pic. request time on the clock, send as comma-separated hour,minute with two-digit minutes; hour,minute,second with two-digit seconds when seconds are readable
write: 11,11
